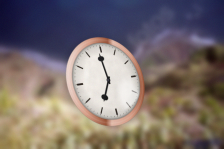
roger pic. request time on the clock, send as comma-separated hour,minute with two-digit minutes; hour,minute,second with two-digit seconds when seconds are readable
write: 6,59
